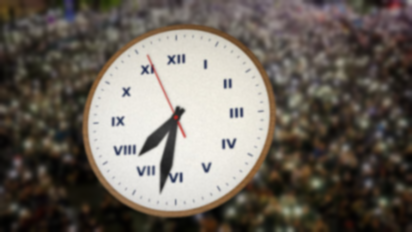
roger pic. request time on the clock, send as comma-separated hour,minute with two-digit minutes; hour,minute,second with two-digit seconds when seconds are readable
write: 7,31,56
